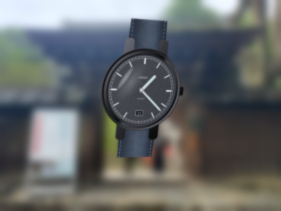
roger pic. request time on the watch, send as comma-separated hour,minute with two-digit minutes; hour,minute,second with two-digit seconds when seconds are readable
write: 1,22
